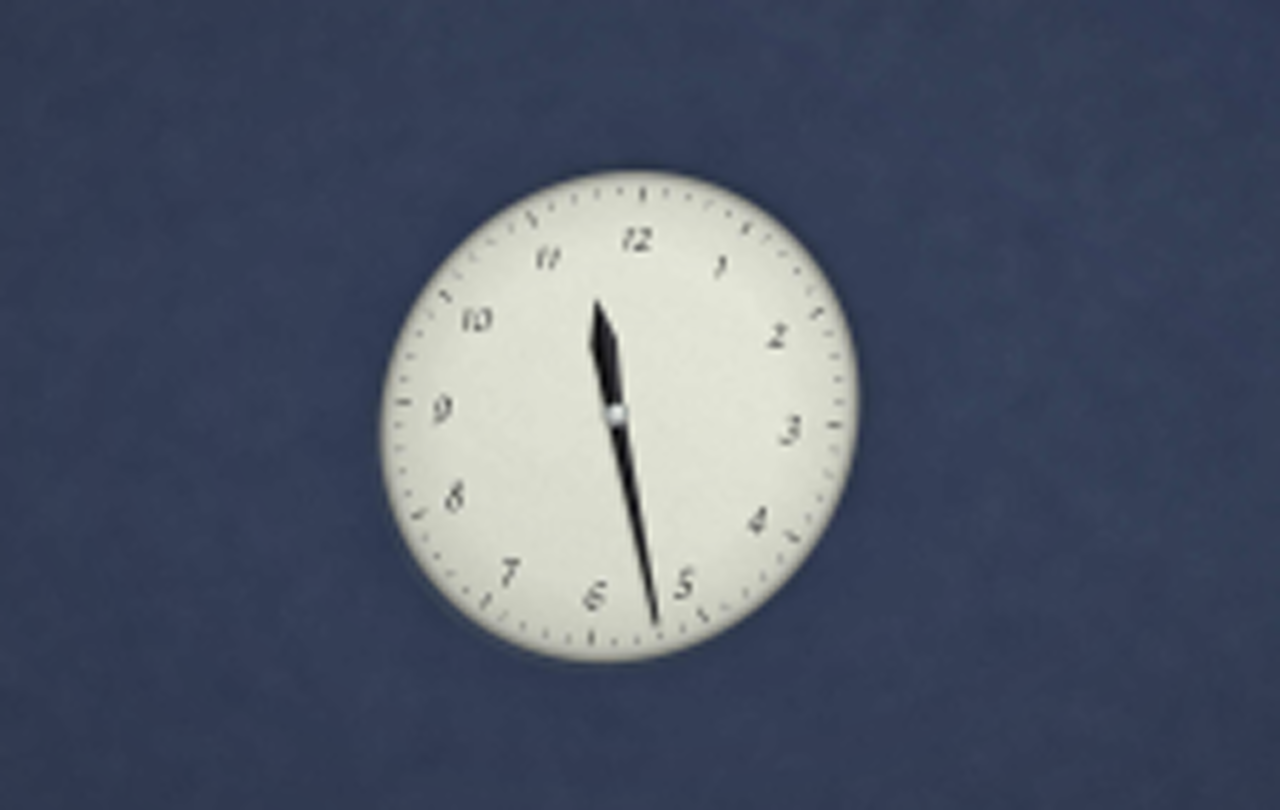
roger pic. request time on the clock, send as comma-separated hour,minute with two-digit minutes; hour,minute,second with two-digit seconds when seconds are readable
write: 11,27
